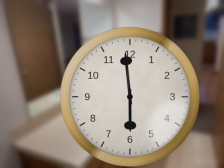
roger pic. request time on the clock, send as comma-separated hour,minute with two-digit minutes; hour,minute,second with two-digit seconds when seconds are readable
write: 5,59
